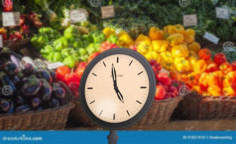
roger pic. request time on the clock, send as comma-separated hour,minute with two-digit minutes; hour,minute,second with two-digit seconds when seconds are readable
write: 4,58
